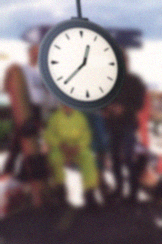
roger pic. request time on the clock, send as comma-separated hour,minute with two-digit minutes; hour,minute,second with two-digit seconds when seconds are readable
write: 12,38
